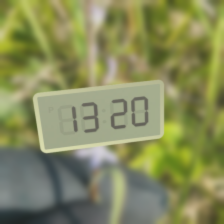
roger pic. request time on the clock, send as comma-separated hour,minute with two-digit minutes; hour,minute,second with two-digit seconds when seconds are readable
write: 13,20
